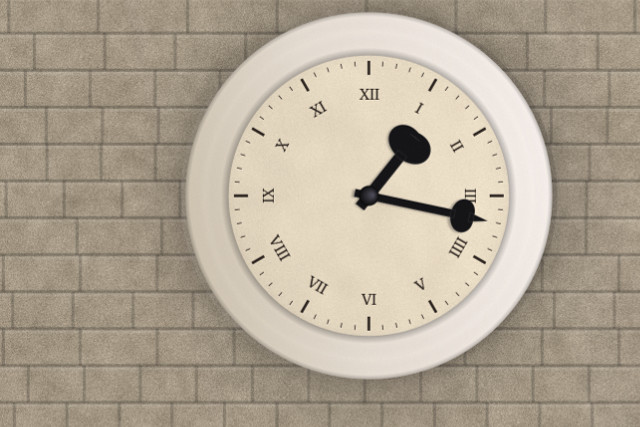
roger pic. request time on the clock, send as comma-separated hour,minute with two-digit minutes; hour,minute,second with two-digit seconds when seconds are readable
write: 1,17
